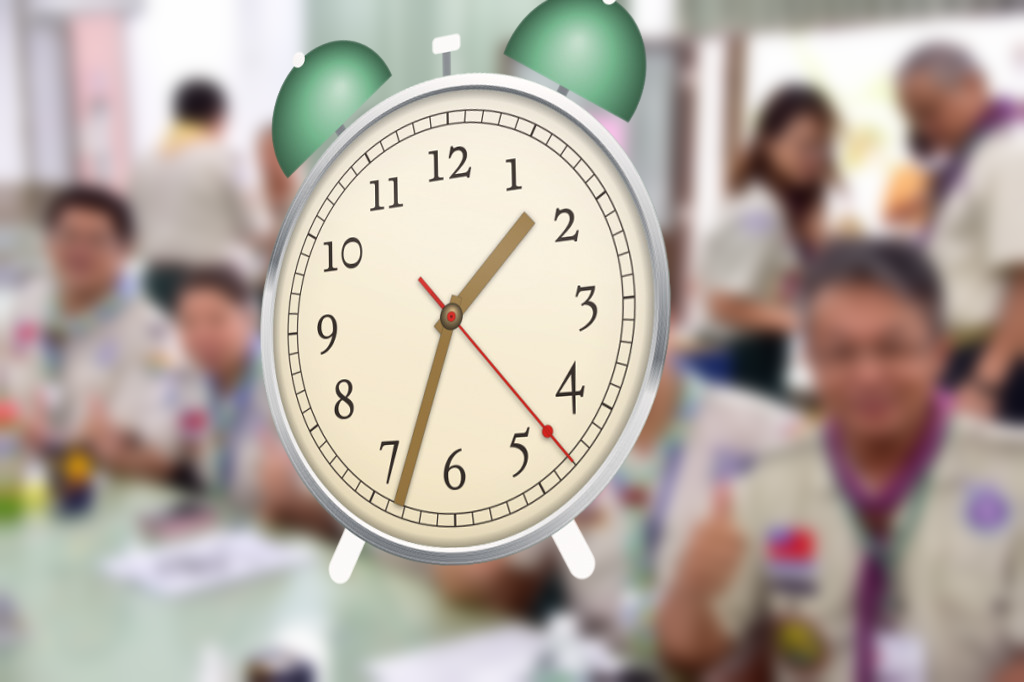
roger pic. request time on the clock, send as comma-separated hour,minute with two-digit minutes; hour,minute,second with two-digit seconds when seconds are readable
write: 1,33,23
